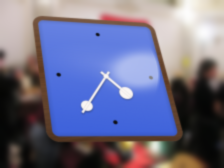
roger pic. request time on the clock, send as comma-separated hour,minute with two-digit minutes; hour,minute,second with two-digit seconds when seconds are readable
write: 4,36
